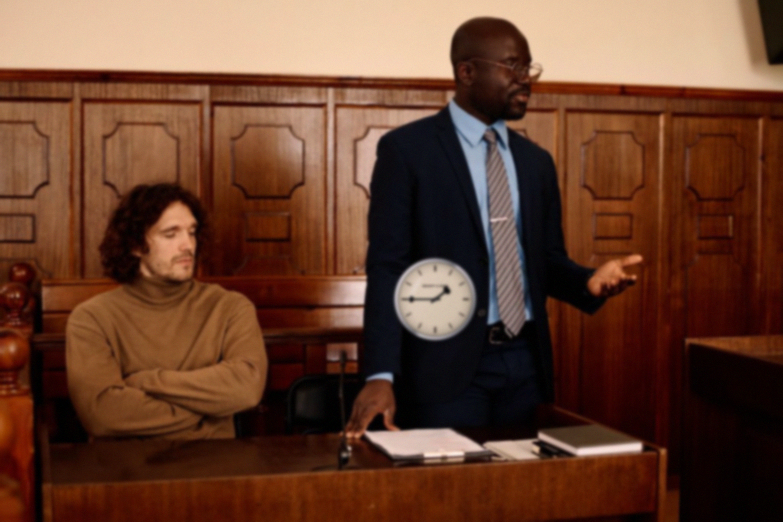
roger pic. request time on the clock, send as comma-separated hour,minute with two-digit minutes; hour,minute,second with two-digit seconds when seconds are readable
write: 1,45
